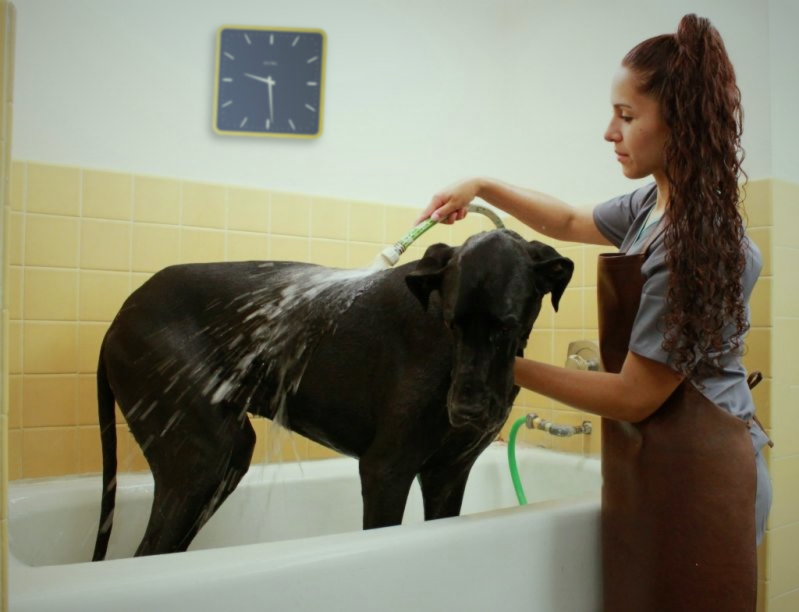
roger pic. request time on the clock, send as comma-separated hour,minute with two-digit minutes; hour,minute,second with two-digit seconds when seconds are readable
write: 9,29
